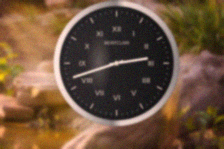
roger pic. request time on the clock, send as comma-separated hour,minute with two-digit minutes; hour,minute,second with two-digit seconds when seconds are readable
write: 2,42
